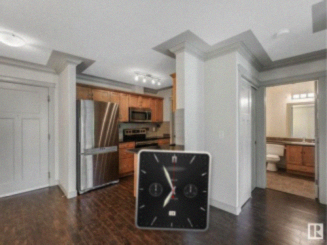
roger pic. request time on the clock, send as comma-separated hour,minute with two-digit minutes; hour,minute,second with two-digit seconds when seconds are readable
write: 6,56
